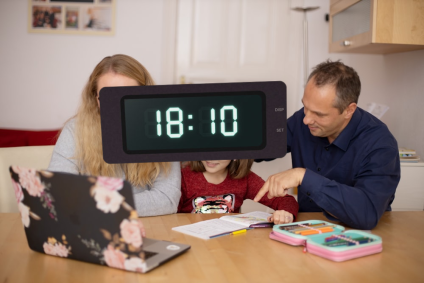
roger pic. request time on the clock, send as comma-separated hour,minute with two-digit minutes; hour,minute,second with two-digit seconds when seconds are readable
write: 18,10
